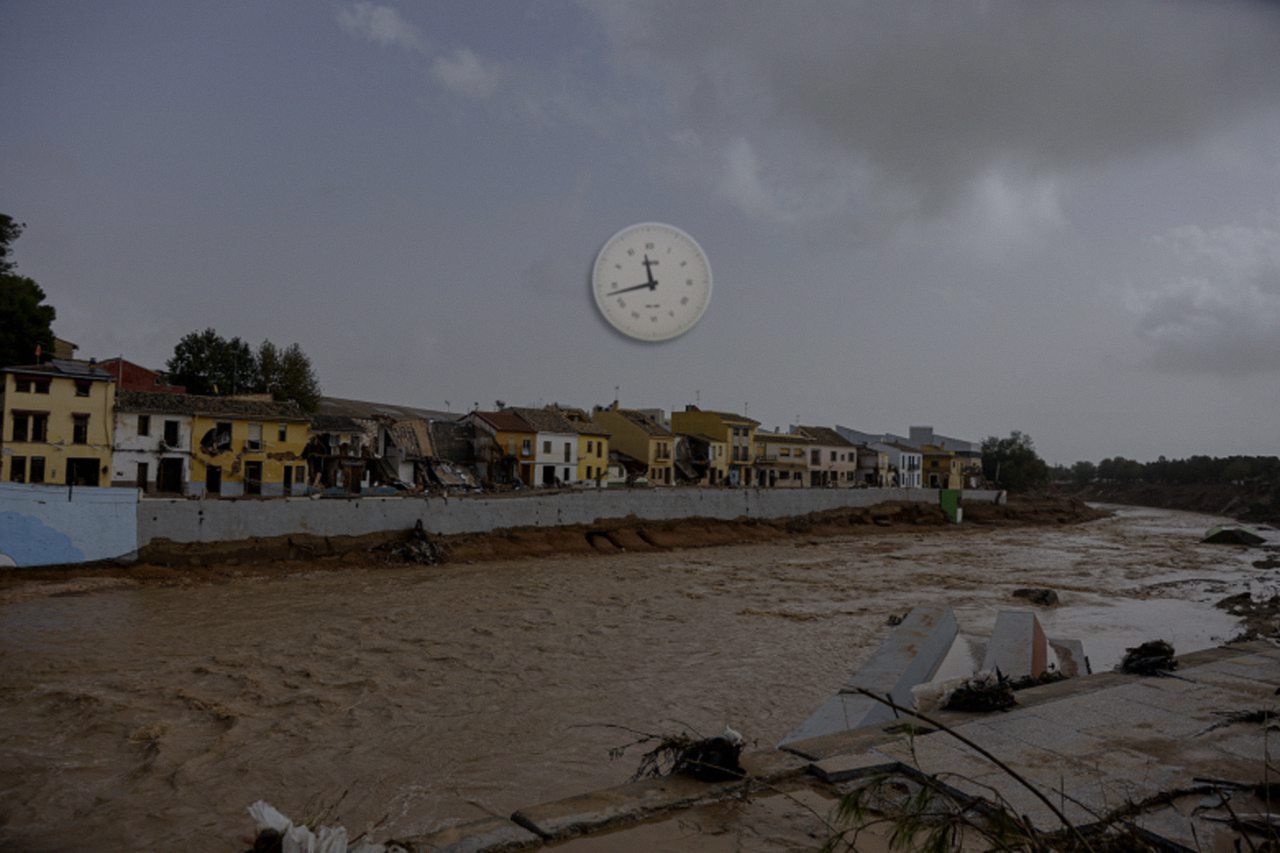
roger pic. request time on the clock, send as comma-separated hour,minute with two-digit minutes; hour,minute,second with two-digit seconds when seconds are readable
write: 11,43
